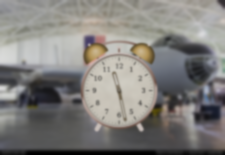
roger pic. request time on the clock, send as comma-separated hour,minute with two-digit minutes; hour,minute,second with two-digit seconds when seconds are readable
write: 11,28
